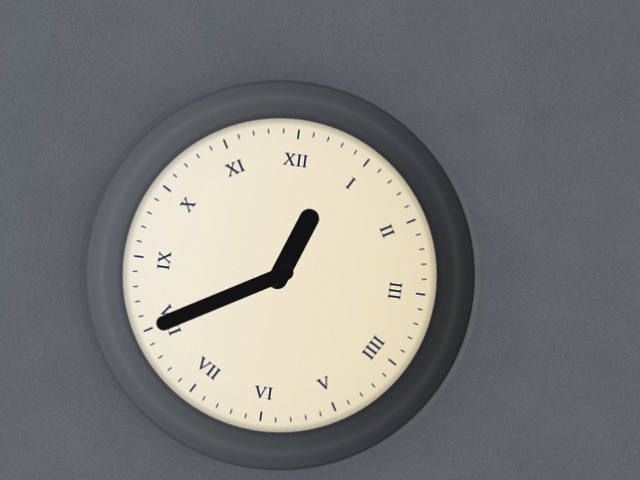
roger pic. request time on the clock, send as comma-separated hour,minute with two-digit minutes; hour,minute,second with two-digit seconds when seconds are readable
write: 12,40
